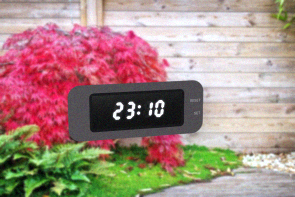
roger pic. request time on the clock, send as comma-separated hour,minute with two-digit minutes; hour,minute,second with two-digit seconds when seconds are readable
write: 23,10
